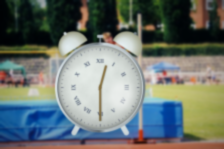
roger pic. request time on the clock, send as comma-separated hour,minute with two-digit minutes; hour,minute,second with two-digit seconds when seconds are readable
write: 12,30
